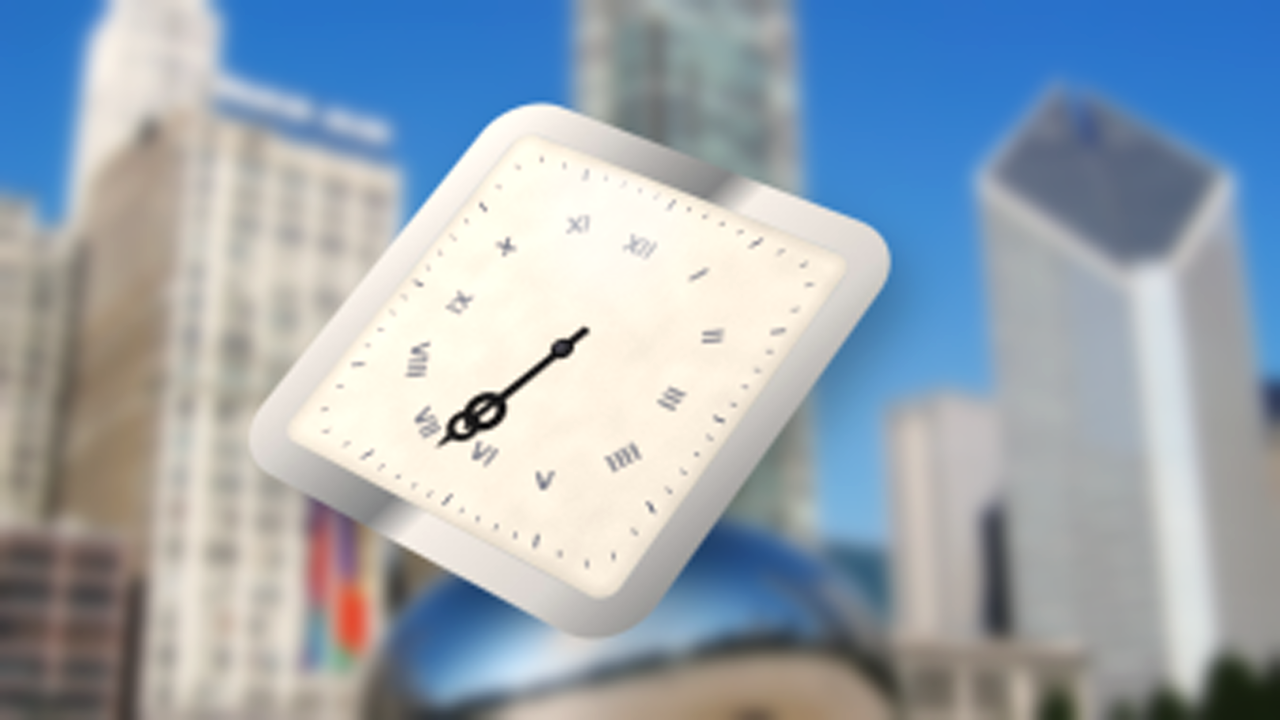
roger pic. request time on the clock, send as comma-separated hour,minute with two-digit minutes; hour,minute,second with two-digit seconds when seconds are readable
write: 6,33
